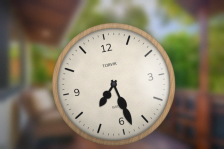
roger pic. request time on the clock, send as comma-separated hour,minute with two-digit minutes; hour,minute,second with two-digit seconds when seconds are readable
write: 7,28
